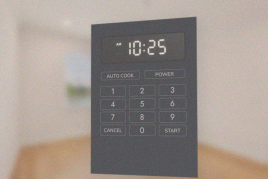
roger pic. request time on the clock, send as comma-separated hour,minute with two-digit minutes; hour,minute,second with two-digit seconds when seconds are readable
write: 10,25
